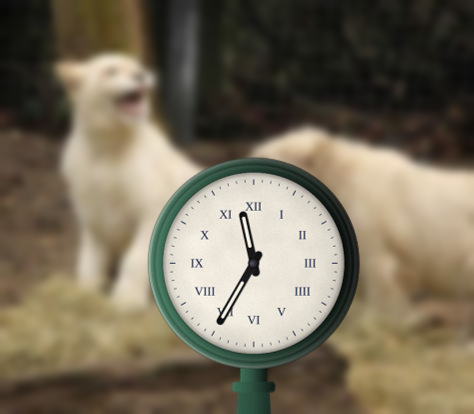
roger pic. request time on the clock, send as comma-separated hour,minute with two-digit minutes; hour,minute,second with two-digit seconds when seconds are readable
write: 11,35
